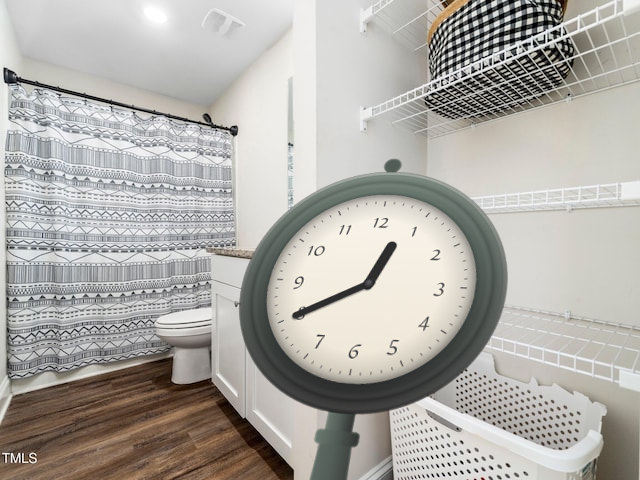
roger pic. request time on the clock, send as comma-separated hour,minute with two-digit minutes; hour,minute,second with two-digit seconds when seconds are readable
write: 12,40
